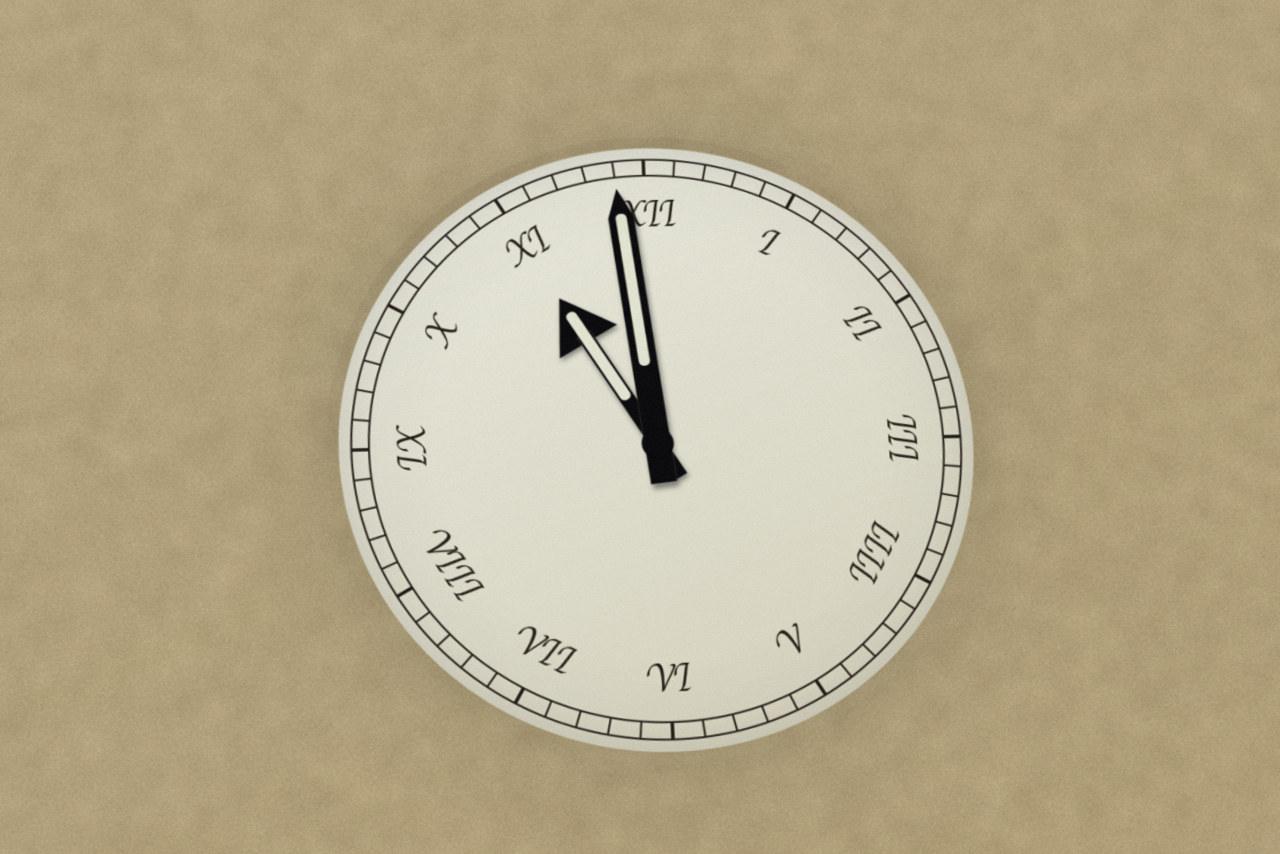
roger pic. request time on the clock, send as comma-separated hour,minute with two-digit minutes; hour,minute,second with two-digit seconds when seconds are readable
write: 10,59
